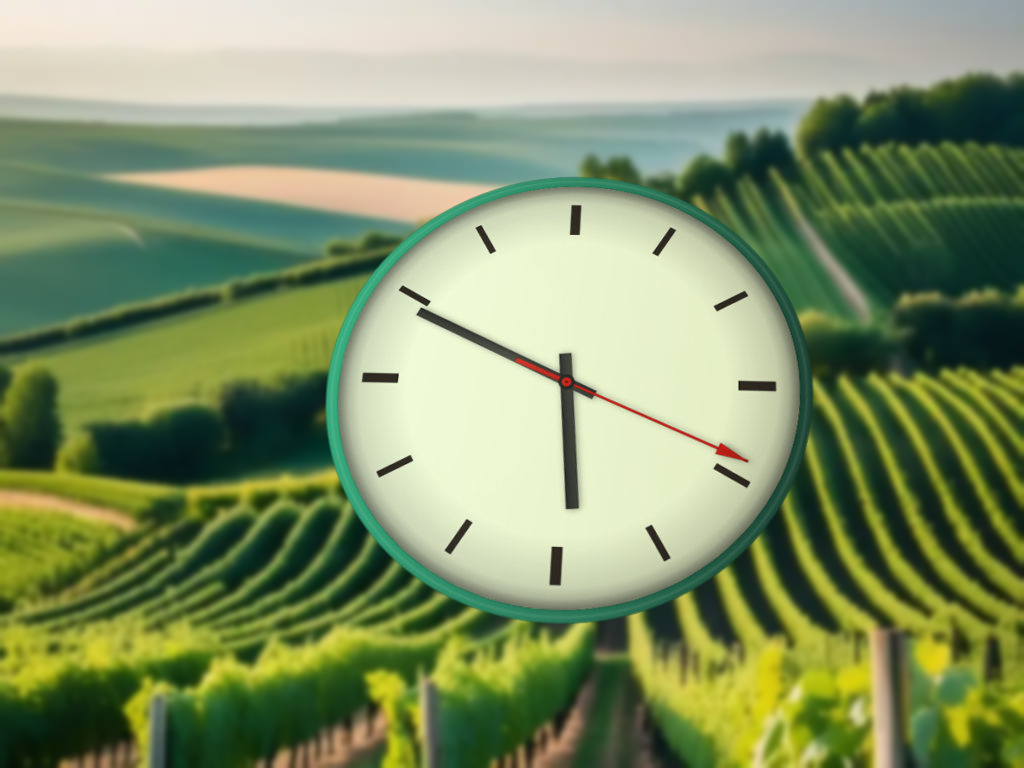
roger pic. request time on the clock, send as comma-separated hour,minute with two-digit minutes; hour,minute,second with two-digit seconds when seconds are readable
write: 5,49,19
